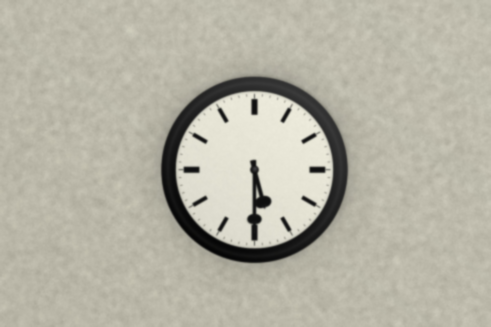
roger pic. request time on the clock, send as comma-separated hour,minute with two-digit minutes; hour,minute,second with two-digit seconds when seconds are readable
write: 5,30
